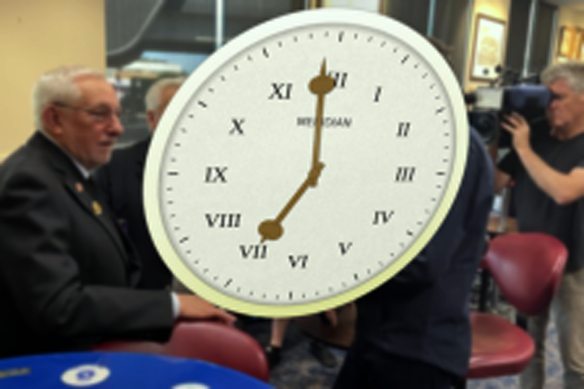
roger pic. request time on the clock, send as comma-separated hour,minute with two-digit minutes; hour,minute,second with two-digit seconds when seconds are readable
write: 6,59
